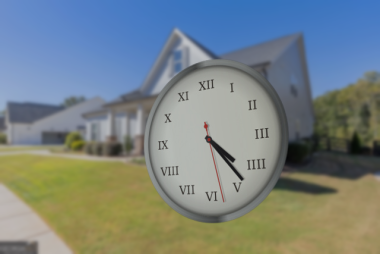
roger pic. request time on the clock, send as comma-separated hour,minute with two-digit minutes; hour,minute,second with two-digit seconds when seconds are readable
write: 4,23,28
